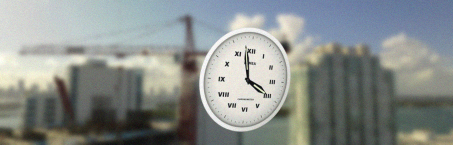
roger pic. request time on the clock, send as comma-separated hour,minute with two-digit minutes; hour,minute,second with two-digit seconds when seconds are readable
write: 3,58
